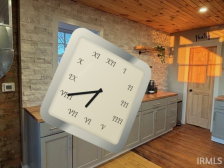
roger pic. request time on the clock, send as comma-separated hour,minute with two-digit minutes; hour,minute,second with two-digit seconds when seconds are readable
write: 6,40
